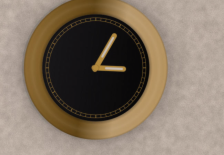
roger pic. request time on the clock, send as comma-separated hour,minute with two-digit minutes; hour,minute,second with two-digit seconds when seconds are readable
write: 3,05
